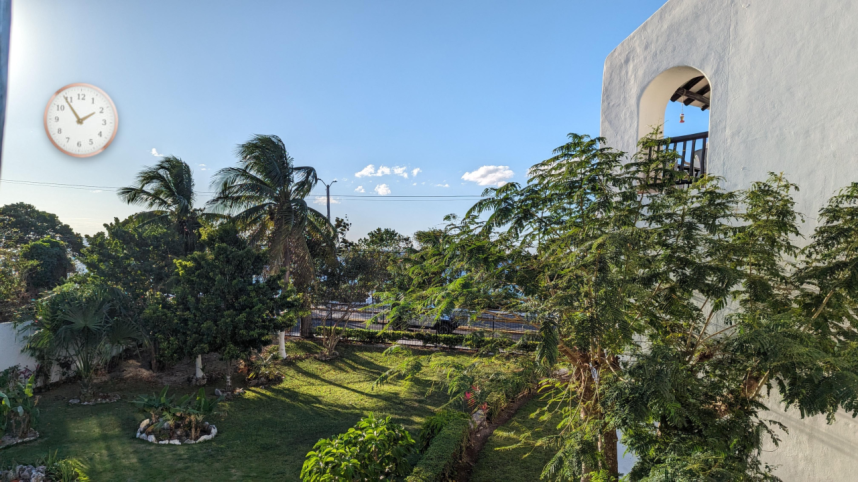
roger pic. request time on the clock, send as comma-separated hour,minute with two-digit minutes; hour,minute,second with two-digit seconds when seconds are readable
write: 1,54
